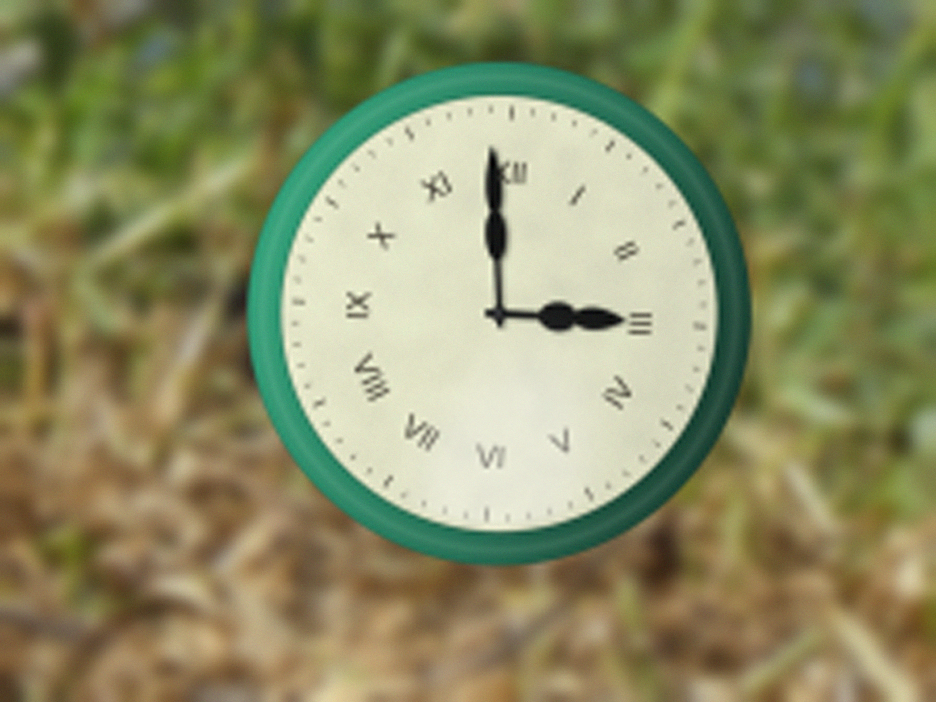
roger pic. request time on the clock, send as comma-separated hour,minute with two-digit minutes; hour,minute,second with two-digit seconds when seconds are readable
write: 2,59
